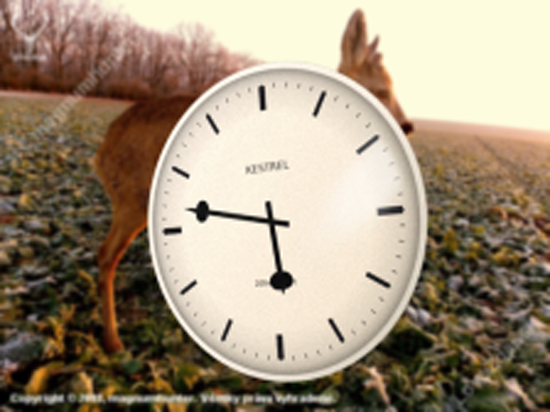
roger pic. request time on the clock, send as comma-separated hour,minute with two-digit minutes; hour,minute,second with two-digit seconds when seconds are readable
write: 5,47
